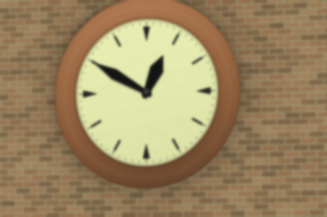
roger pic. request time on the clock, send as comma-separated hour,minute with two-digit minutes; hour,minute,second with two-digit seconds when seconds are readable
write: 12,50
